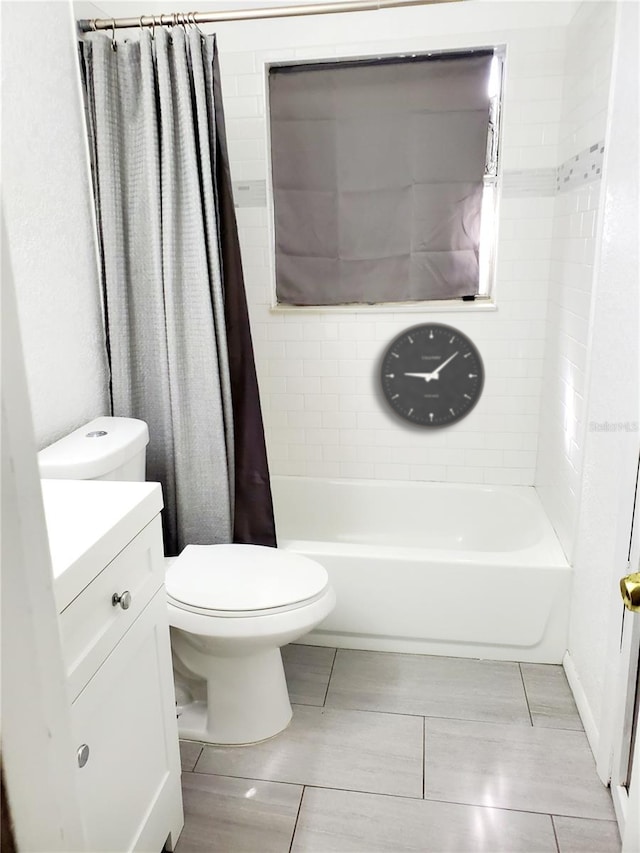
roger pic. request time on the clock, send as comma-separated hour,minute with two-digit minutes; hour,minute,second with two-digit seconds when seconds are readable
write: 9,08
